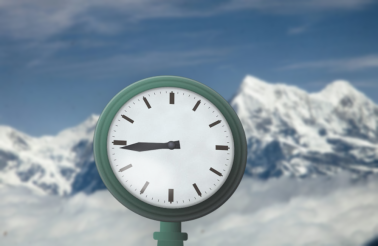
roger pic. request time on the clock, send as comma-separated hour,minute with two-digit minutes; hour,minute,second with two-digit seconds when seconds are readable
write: 8,44
